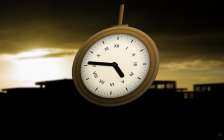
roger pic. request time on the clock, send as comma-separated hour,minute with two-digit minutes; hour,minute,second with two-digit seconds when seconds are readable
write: 4,46
